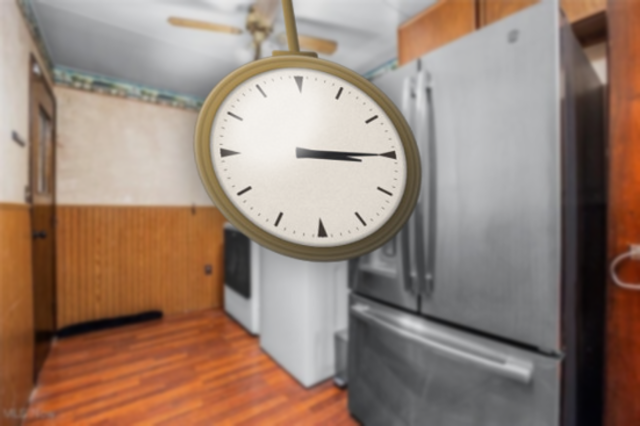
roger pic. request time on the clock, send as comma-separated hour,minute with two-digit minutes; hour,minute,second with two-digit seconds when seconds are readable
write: 3,15
